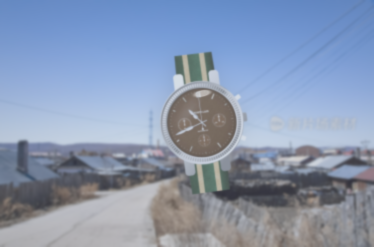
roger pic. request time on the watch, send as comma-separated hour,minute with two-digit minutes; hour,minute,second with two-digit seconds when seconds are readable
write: 10,42
